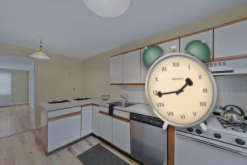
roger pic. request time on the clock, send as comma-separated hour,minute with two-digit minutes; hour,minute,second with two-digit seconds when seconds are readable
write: 1,44
